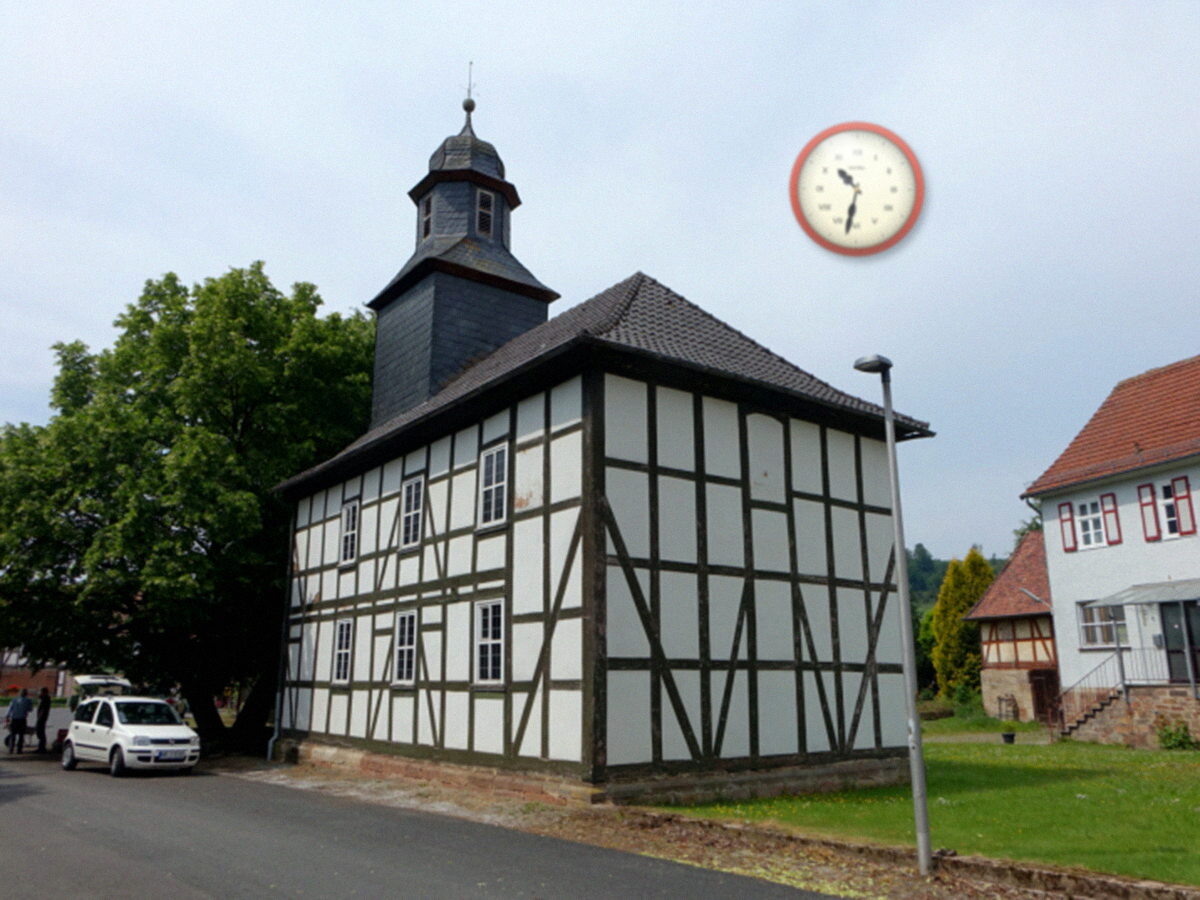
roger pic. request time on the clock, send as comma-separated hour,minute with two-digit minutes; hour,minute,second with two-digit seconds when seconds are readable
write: 10,32
